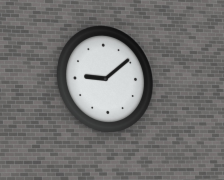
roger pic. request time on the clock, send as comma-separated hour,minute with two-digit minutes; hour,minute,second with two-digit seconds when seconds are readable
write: 9,09
